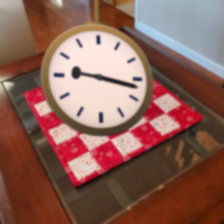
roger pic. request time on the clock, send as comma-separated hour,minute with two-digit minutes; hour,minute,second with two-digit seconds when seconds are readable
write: 9,17
